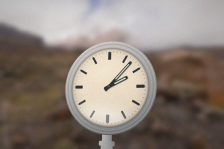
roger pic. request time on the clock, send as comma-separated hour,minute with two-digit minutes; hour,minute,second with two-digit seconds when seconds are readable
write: 2,07
